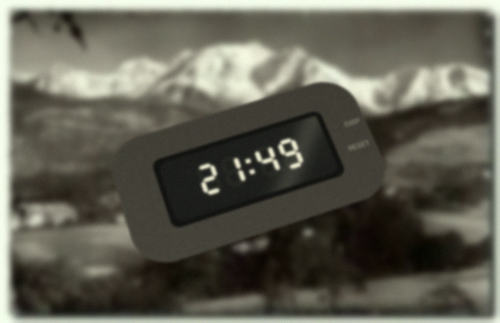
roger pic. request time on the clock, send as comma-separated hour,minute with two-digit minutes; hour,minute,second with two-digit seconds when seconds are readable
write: 21,49
